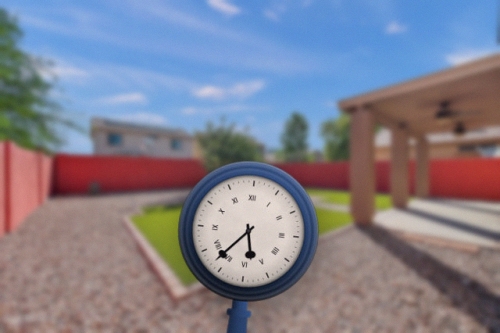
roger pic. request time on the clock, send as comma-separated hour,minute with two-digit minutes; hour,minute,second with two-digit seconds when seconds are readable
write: 5,37
